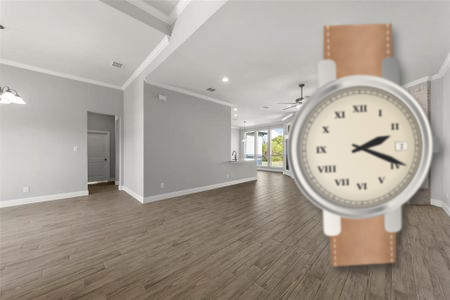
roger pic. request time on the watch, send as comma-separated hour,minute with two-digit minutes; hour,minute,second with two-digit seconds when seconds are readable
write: 2,19
